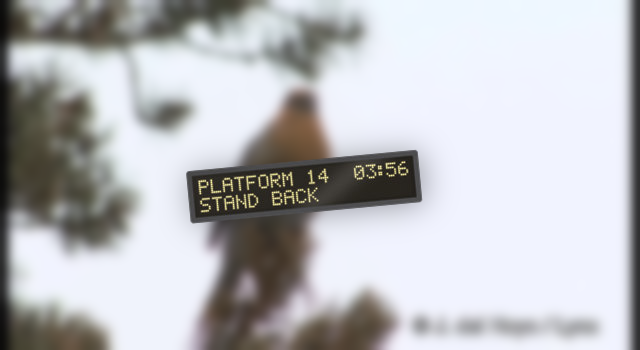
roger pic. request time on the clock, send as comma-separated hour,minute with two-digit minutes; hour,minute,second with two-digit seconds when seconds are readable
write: 3,56
